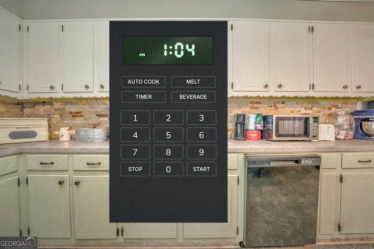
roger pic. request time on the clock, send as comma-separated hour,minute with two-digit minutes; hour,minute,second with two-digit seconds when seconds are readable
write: 1,04
